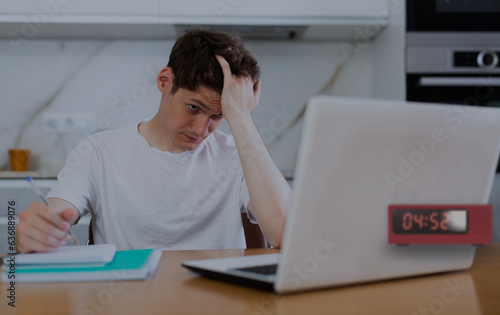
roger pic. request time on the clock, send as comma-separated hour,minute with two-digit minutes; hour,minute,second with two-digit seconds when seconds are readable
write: 4,52
